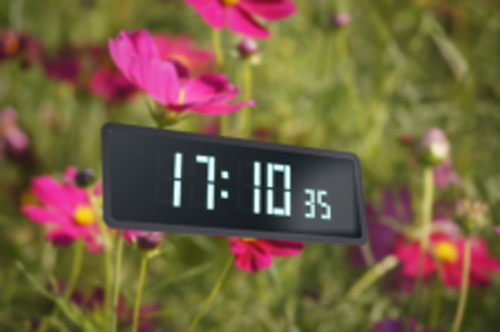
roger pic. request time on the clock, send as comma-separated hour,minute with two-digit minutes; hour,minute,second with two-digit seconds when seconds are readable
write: 17,10,35
